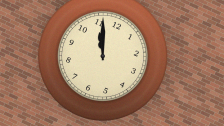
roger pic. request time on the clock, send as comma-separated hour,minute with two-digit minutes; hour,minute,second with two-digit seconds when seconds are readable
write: 10,56
